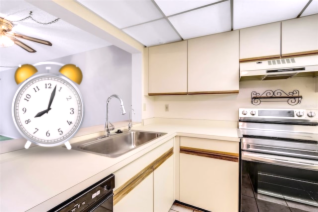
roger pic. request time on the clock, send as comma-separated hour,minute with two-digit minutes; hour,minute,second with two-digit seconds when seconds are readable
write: 8,03
